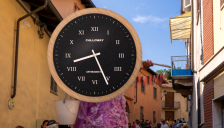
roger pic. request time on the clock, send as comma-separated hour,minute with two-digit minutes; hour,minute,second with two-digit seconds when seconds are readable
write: 8,26
